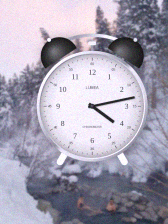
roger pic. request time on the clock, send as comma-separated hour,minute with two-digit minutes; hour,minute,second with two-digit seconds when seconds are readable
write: 4,13
